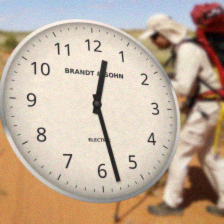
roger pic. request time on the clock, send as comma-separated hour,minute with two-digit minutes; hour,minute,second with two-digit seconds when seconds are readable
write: 12,28
